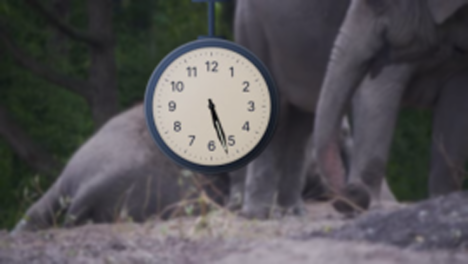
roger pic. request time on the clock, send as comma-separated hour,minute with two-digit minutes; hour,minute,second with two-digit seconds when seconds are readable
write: 5,27
